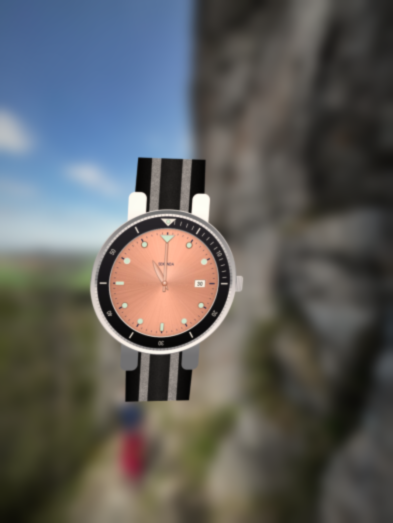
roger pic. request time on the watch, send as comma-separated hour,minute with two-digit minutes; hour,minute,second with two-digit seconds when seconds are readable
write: 11,00
